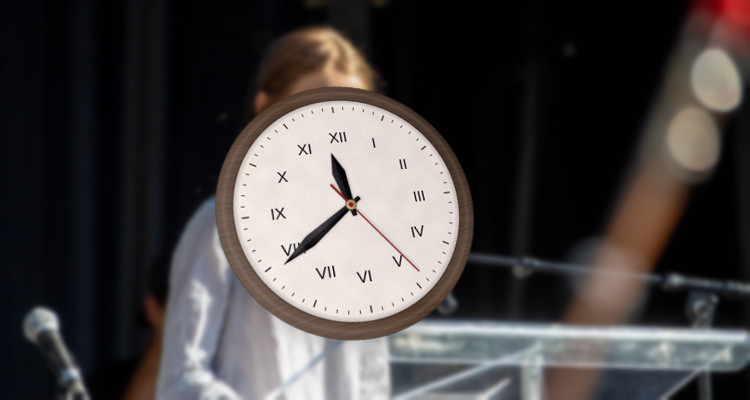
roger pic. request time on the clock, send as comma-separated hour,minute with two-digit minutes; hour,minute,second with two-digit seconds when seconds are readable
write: 11,39,24
